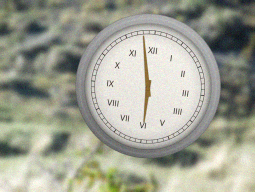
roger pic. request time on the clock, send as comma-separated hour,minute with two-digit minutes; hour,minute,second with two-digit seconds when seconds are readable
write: 5,58
